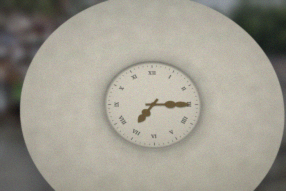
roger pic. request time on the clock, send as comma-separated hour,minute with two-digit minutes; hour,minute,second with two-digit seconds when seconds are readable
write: 7,15
